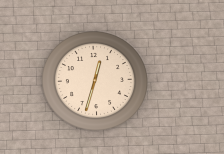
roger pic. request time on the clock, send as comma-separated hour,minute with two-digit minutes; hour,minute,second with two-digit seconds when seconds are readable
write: 12,33
